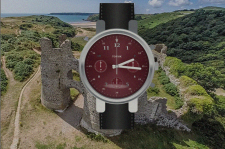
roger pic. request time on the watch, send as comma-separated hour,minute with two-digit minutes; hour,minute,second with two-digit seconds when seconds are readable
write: 2,16
